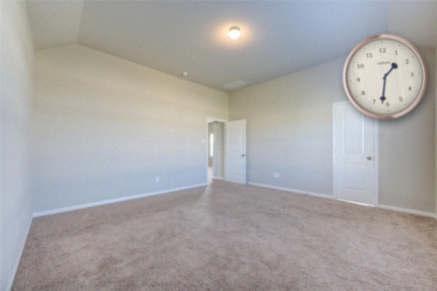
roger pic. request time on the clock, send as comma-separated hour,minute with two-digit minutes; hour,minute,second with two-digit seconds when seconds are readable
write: 1,32
